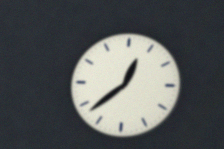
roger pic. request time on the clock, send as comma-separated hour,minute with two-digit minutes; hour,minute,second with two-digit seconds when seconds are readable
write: 12,38
